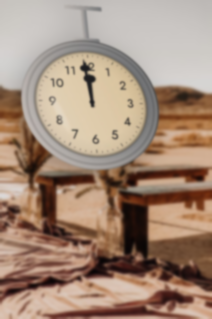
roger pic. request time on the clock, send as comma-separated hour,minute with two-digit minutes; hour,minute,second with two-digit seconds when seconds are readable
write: 11,59
